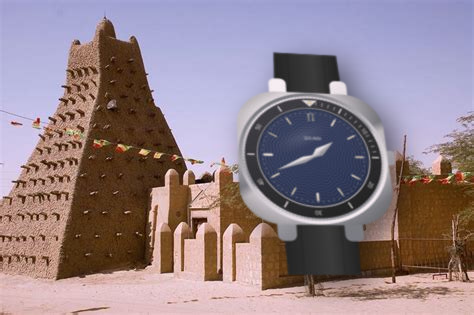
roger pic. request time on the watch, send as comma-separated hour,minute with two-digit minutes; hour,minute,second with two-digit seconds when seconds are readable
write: 1,41
